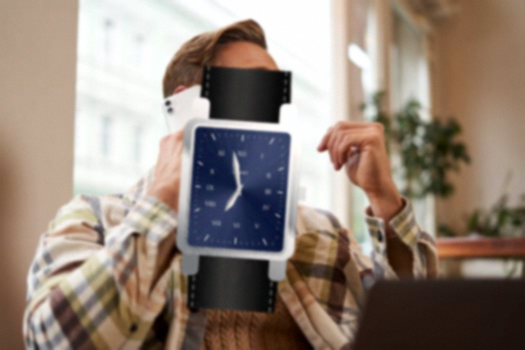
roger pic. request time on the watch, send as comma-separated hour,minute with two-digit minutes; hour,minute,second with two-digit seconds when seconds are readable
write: 6,58
